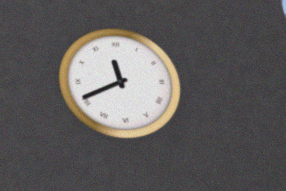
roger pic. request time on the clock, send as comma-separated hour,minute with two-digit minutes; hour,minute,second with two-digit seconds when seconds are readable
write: 11,41
